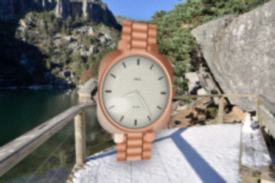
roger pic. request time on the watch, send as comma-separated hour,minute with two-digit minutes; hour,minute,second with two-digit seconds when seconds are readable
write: 8,24
